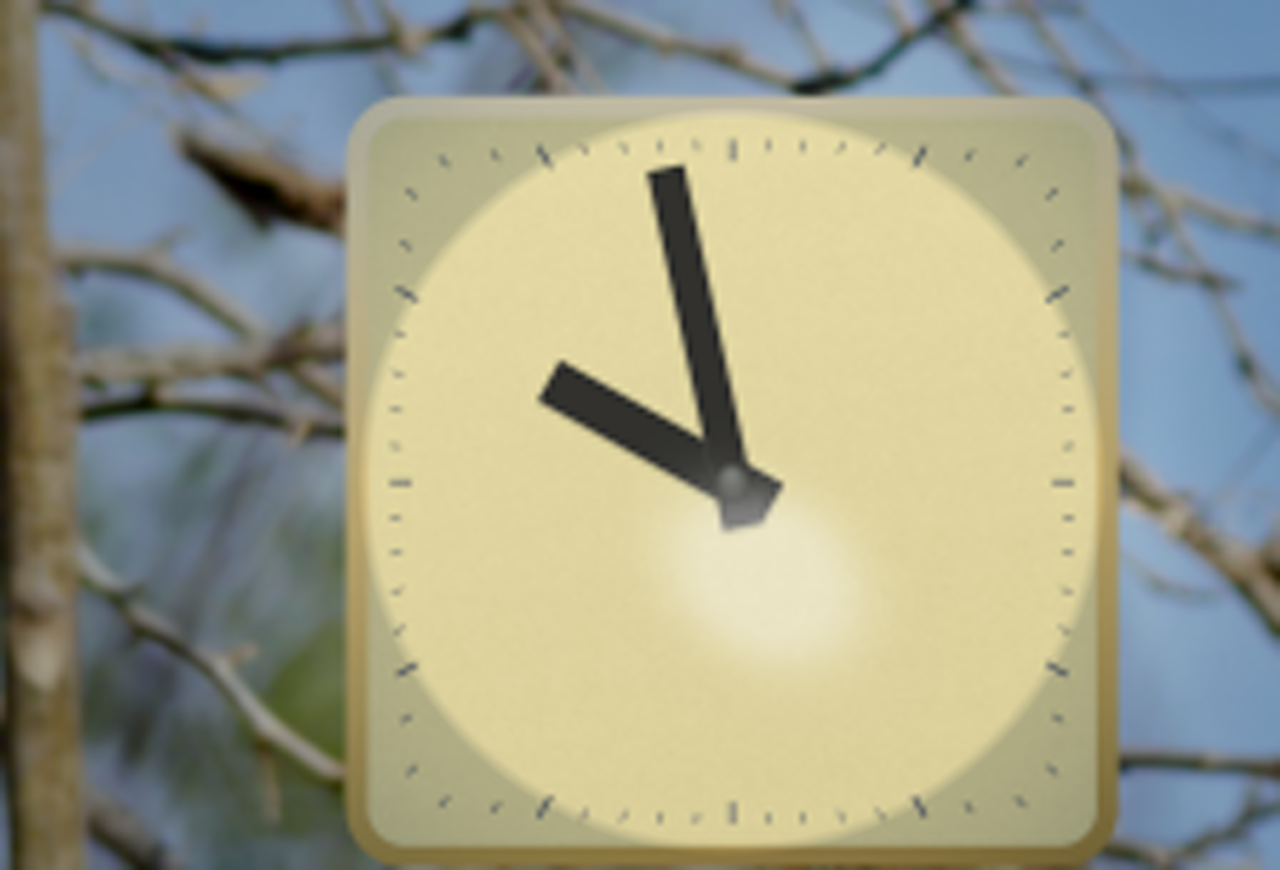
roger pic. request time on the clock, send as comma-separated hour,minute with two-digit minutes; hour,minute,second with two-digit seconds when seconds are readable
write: 9,58
